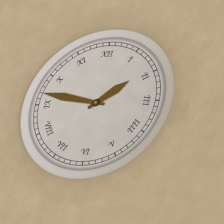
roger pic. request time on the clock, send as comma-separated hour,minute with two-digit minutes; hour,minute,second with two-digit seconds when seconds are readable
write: 1,47
